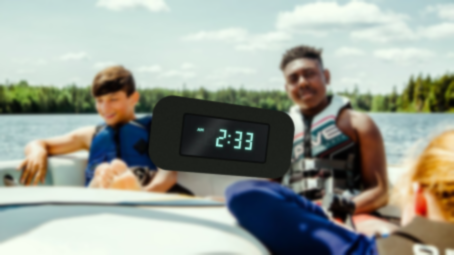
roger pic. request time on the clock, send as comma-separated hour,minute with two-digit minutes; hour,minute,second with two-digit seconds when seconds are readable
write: 2,33
